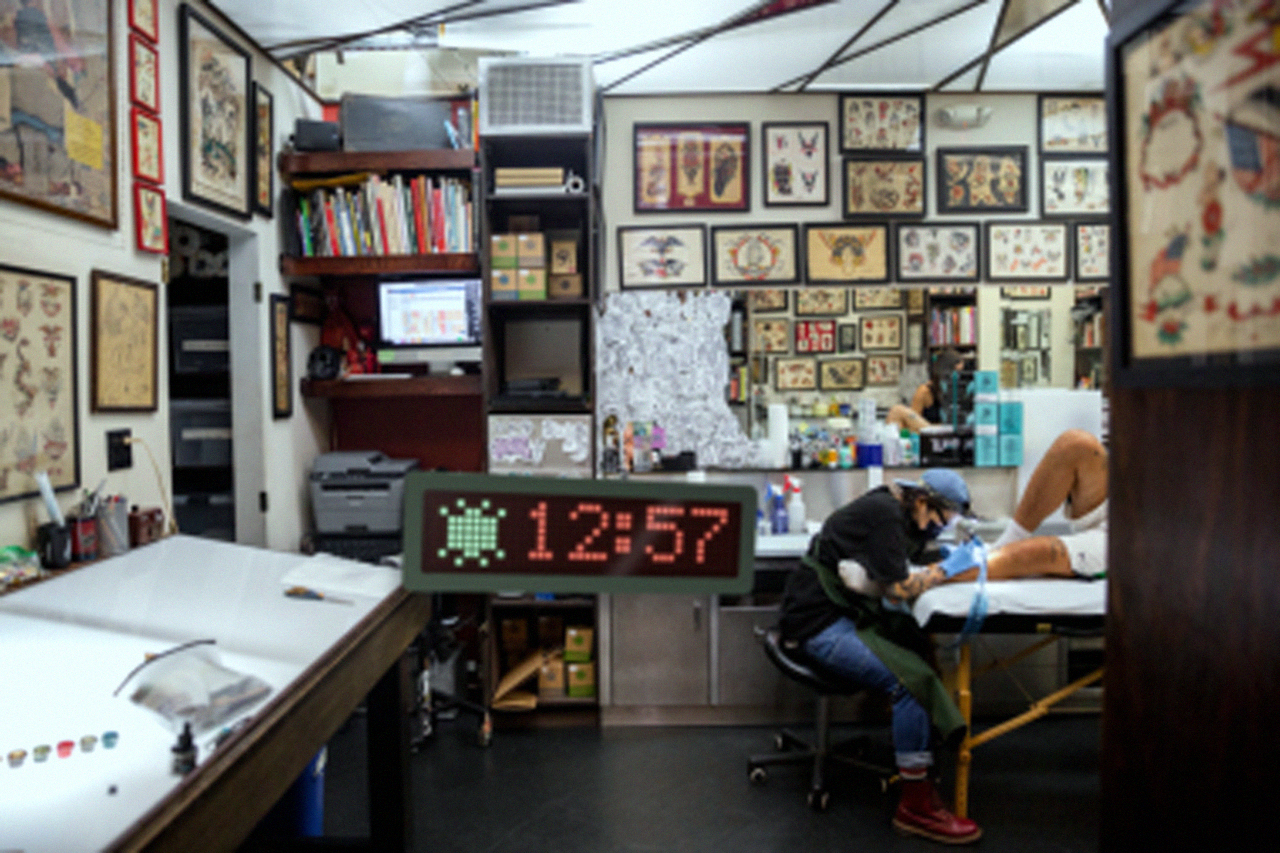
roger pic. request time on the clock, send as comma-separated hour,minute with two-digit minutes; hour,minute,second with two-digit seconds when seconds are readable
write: 12,57
